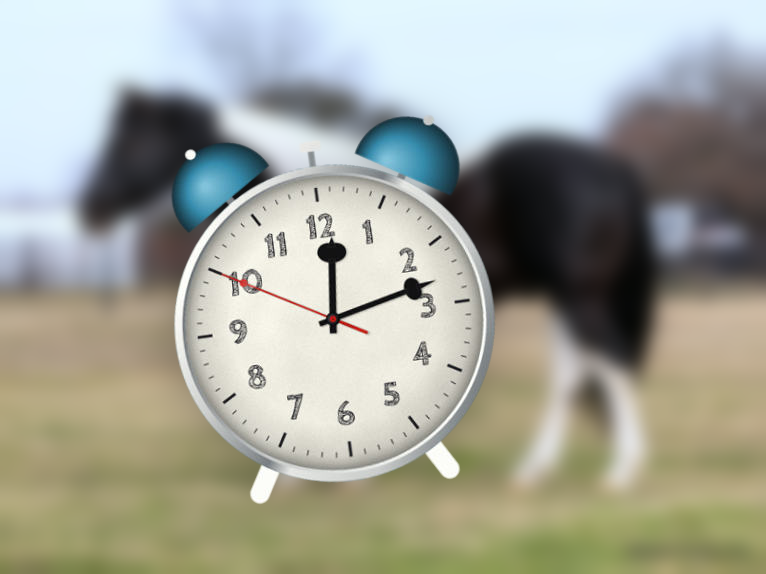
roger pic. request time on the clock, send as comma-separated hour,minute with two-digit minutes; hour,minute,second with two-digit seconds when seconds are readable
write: 12,12,50
